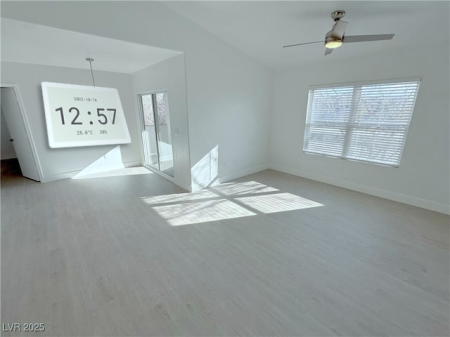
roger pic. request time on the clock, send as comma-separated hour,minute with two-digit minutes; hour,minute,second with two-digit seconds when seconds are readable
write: 12,57
